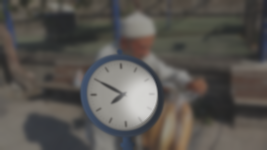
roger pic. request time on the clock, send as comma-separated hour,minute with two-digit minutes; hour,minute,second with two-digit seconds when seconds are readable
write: 7,50
